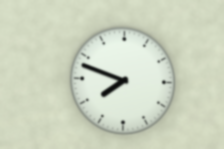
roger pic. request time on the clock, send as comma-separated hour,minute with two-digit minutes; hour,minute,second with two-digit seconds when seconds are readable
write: 7,48
